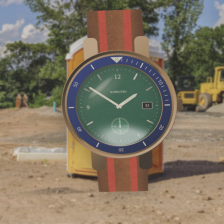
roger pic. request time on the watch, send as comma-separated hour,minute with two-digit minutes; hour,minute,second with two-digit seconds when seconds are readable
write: 1,51
